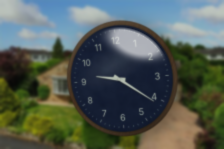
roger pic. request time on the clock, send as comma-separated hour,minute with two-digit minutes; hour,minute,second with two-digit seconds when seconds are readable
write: 9,21
